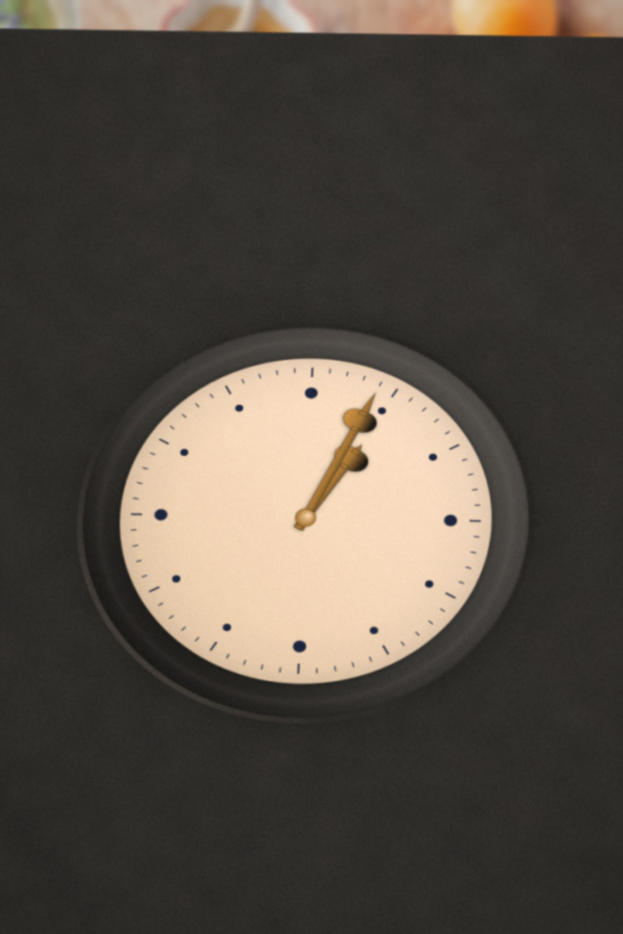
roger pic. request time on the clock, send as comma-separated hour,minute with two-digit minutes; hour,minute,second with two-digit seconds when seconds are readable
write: 1,04
